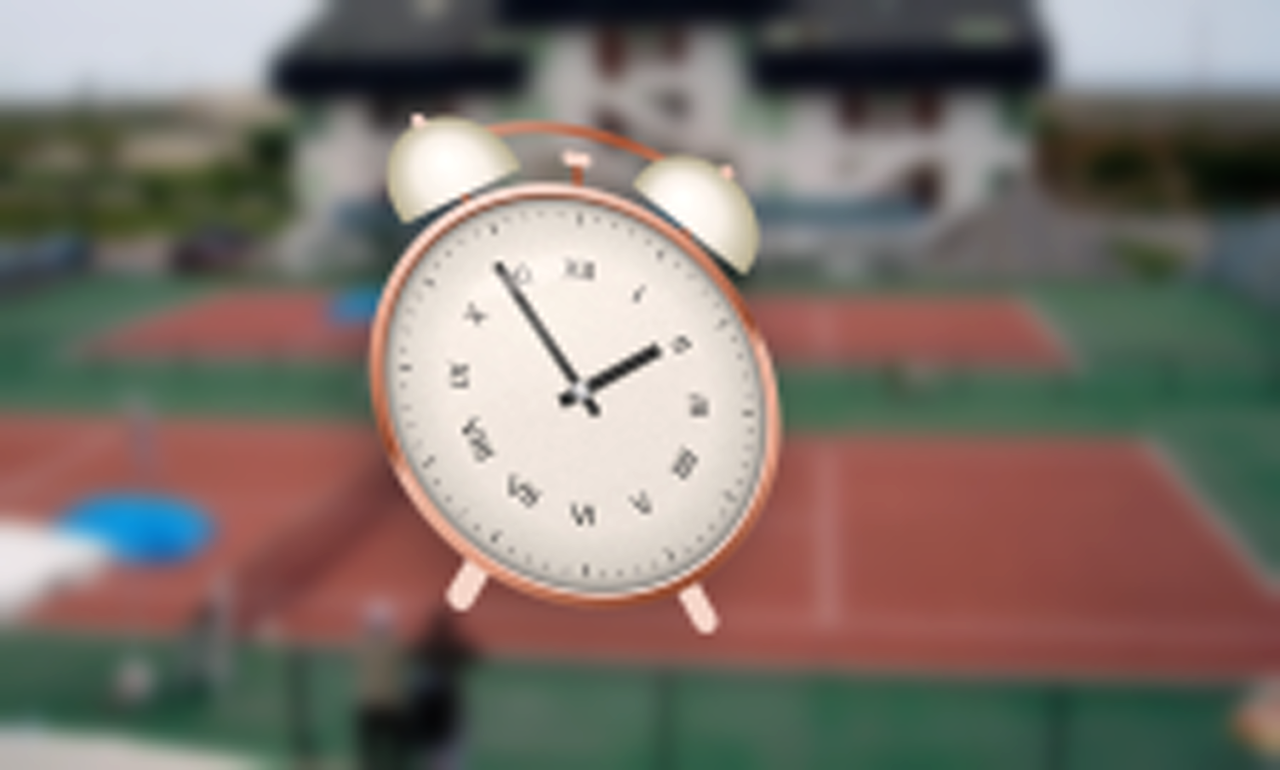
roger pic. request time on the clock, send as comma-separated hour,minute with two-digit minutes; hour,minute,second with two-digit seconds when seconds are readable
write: 1,54
